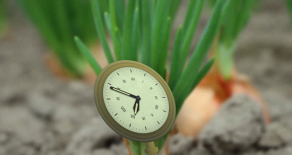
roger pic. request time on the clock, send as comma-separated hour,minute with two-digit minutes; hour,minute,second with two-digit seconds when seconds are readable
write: 6,49
